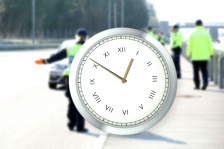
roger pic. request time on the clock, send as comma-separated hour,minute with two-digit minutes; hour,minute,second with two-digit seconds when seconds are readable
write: 12,51
